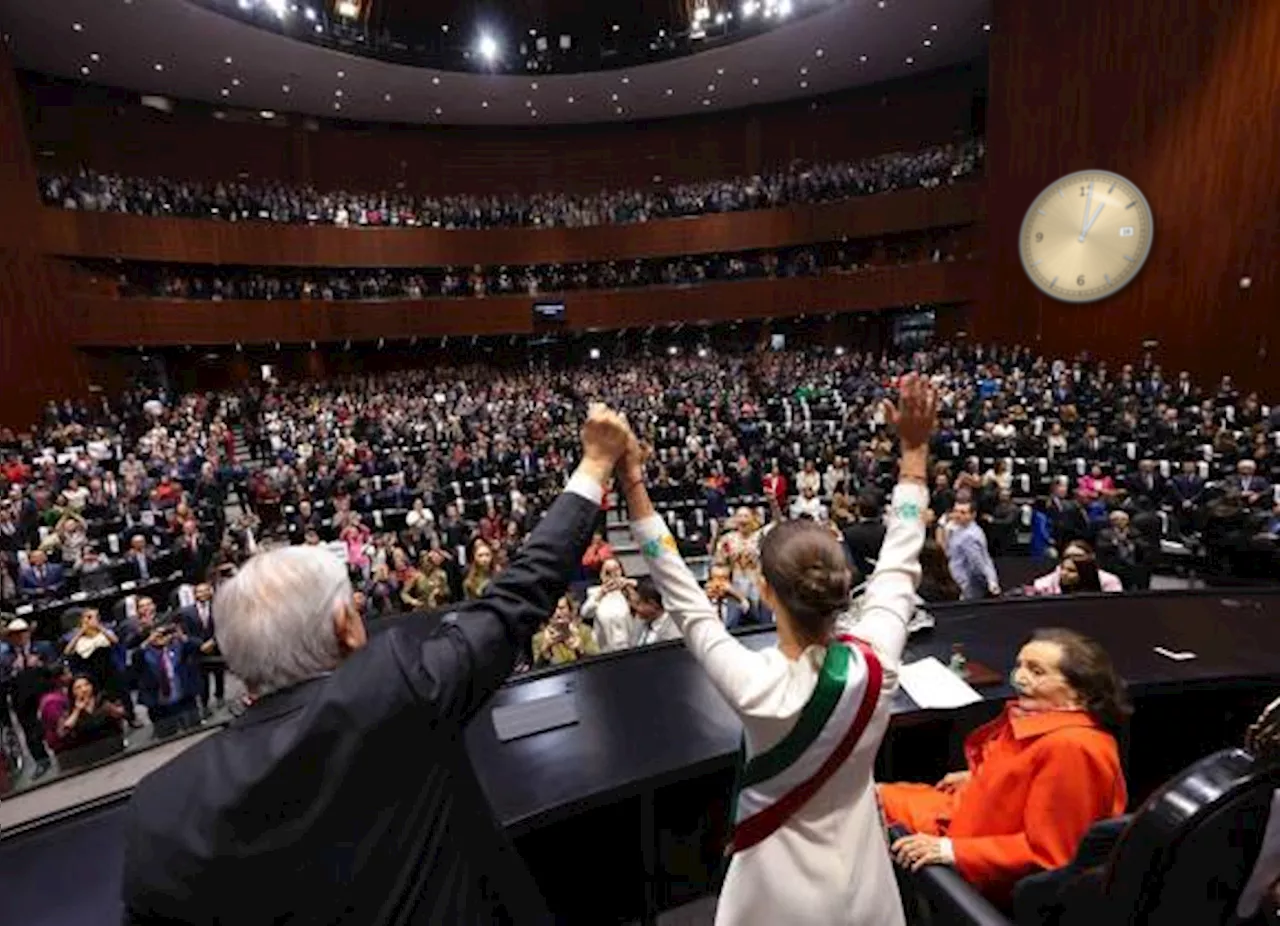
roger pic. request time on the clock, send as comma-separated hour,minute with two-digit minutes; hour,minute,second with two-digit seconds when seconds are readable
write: 1,01
